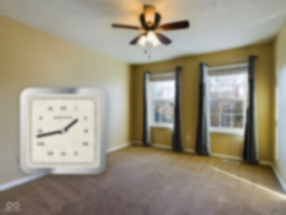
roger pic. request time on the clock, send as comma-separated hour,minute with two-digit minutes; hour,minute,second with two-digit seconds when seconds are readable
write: 1,43
